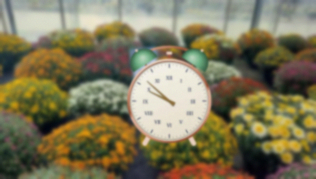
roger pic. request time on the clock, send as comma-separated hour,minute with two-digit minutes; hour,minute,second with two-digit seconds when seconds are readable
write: 9,52
